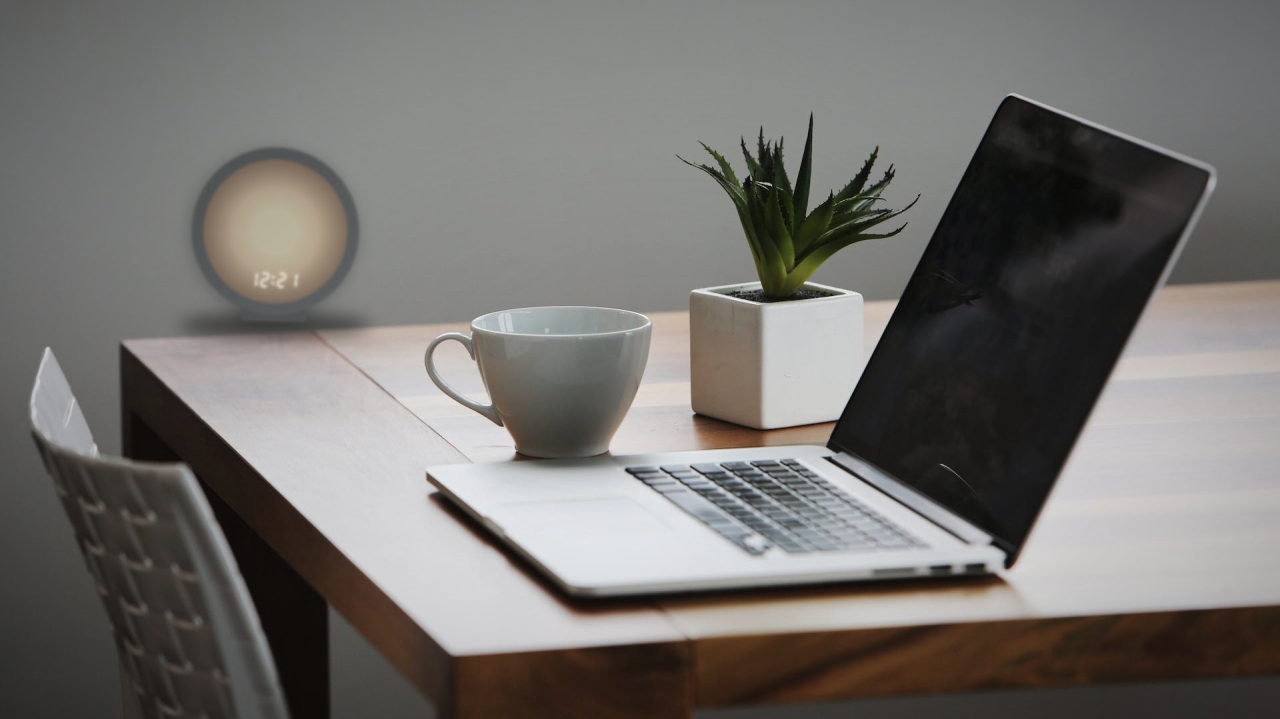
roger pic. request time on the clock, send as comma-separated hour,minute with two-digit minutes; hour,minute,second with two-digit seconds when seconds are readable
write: 12,21
